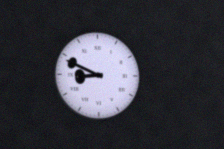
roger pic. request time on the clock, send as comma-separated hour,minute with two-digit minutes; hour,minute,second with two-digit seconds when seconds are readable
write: 8,49
